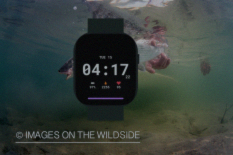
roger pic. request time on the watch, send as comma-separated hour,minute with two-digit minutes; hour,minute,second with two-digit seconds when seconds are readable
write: 4,17
